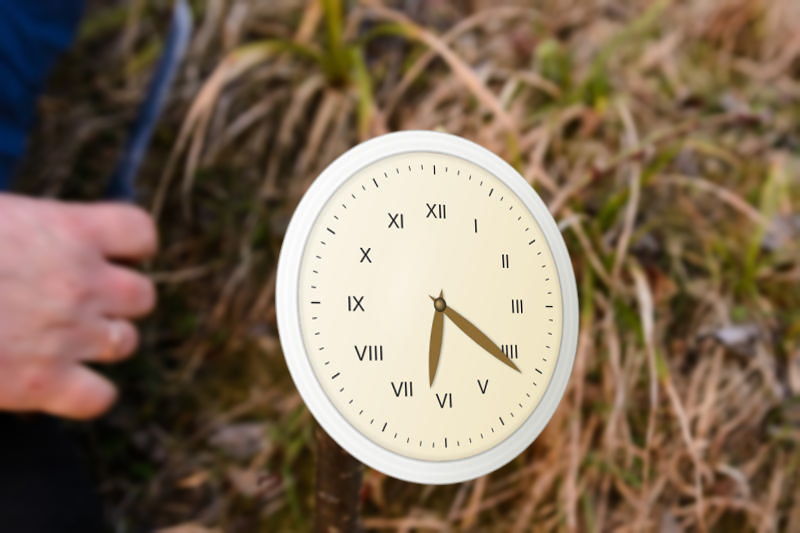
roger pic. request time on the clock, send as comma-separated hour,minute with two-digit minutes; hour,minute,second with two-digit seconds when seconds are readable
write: 6,21
